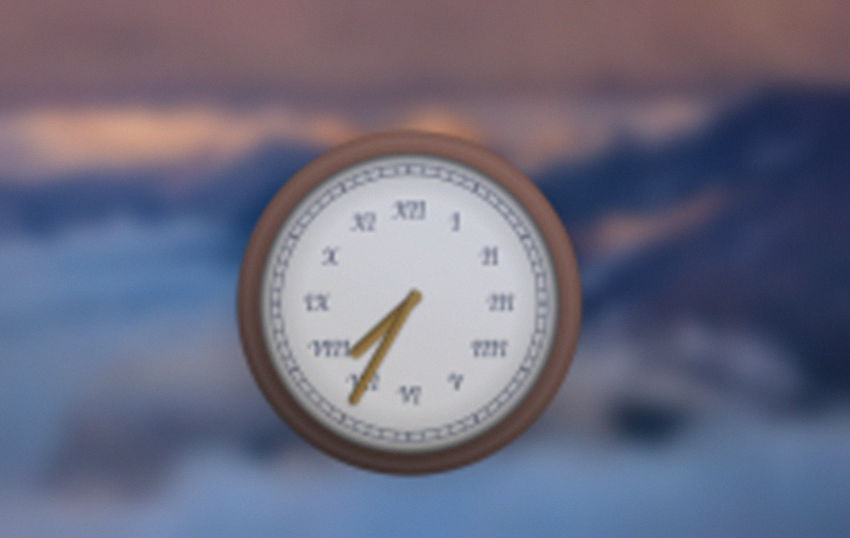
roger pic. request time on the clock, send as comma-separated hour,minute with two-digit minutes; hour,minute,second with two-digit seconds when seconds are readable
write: 7,35
